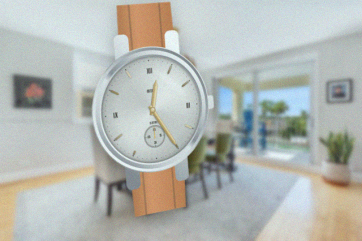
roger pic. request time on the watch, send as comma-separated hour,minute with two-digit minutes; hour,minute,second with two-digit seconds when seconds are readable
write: 12,25
